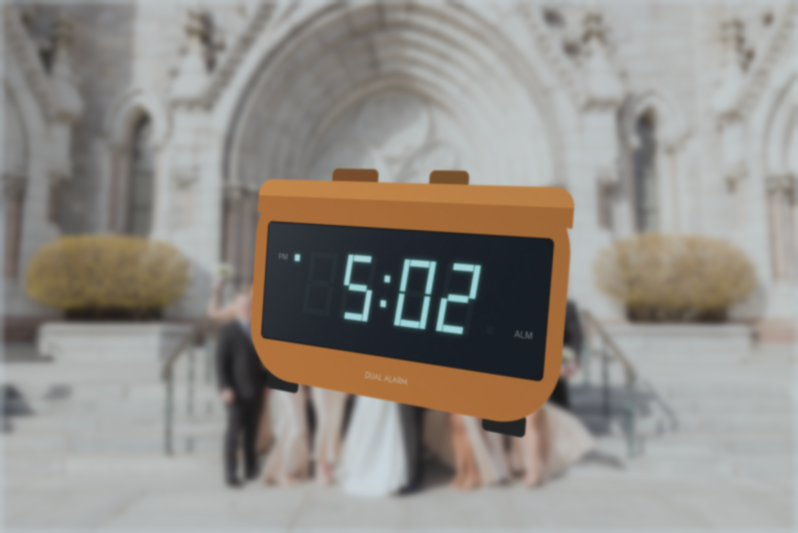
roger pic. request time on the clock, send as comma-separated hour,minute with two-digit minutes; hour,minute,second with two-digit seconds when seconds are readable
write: 5,02
